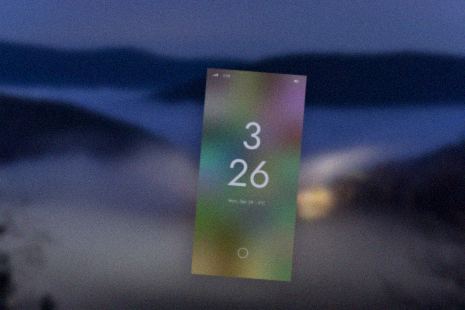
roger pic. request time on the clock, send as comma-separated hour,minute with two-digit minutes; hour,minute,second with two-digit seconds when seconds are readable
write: 3,26
